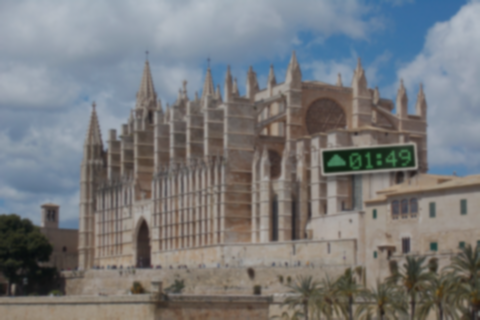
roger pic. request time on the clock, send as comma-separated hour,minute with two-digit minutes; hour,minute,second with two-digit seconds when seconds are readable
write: 1,49
